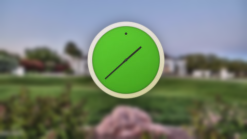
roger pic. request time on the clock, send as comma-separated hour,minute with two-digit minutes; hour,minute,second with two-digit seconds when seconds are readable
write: 1,38
